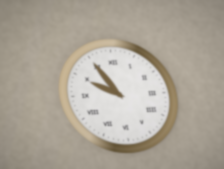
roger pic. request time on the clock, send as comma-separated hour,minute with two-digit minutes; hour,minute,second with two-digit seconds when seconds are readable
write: 9,55
